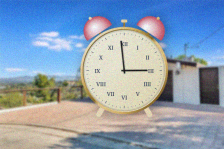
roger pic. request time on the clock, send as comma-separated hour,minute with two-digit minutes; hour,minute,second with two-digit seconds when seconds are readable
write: 2,59
